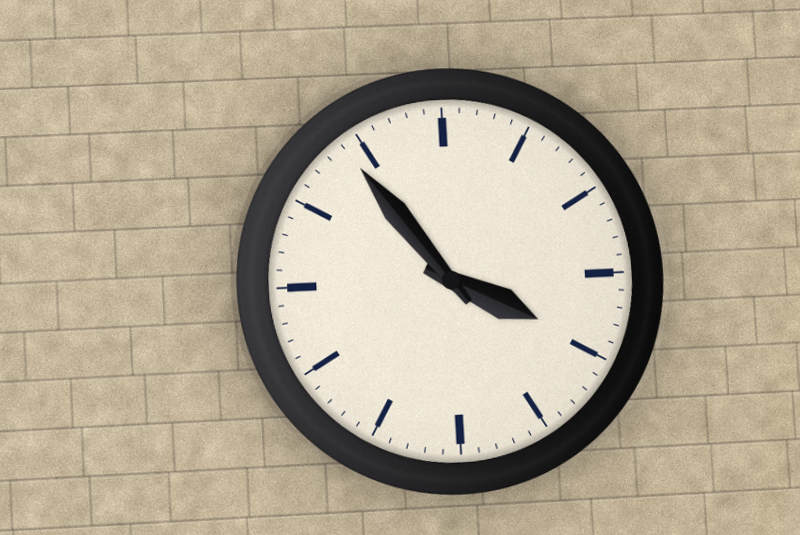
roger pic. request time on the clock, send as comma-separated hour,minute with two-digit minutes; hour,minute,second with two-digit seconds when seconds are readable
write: 3,54
